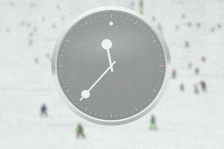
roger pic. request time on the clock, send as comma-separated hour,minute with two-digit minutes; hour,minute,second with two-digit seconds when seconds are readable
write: 11,37
